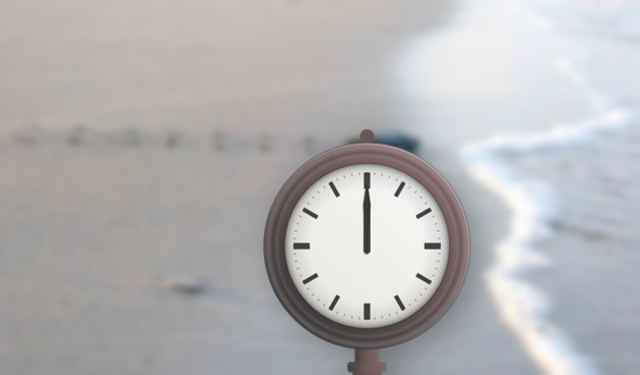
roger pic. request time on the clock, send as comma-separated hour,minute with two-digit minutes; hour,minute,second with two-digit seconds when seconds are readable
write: 12,00
